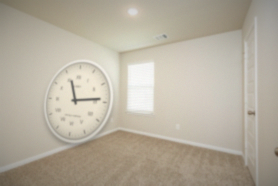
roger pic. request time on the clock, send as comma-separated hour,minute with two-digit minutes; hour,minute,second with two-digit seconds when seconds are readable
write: 11,14
